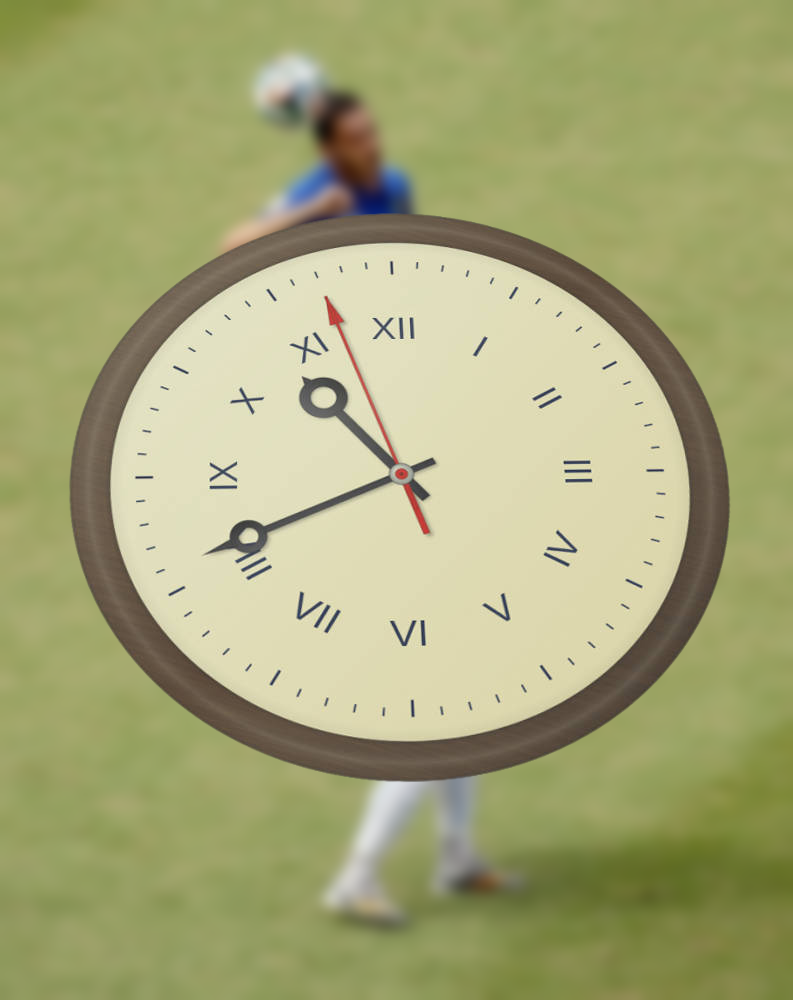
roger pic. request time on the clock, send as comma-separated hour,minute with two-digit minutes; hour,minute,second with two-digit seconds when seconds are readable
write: 10,40,57
